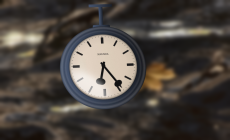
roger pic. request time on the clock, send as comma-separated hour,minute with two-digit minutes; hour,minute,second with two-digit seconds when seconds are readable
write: 6,24
